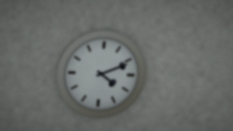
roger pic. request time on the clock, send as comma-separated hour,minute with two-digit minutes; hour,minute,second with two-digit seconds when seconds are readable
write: 4,11
